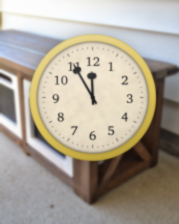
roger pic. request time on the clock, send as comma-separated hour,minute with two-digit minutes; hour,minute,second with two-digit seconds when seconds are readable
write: 11,55
